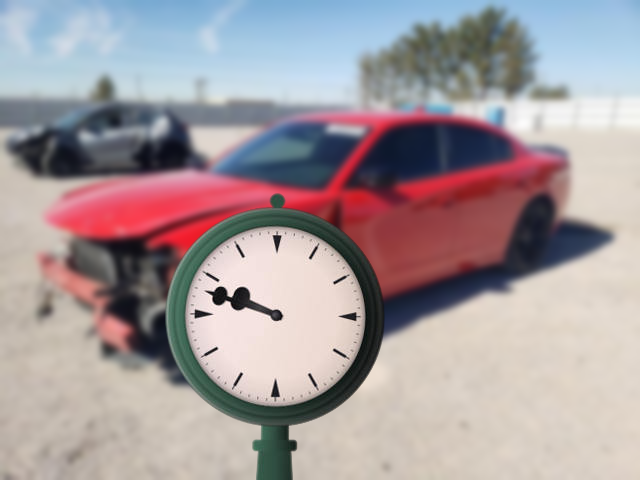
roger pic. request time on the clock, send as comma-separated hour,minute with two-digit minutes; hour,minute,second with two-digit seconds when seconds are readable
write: 9,48
